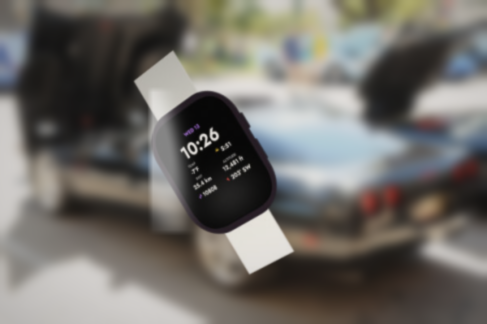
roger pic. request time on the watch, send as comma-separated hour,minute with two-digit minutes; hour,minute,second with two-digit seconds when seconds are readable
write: 10,26
